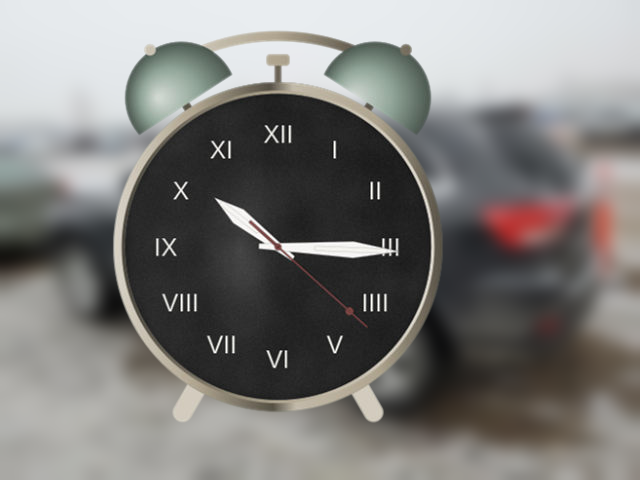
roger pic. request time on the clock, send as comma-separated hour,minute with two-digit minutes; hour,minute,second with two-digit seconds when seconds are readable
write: 10,15,22
